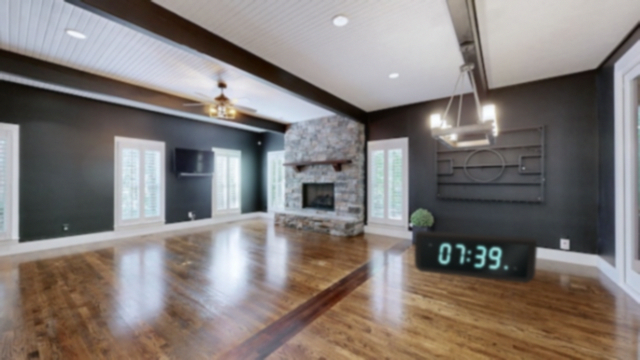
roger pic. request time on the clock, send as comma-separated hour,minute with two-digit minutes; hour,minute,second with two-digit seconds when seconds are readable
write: 7,39
